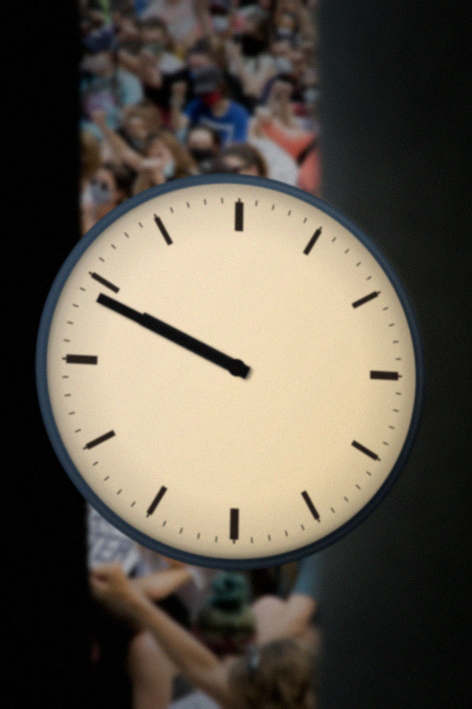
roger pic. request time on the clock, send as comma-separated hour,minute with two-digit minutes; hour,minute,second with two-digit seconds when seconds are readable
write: 9,49
